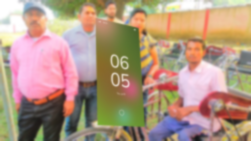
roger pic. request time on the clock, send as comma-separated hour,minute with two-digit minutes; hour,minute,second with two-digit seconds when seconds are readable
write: 6,05
